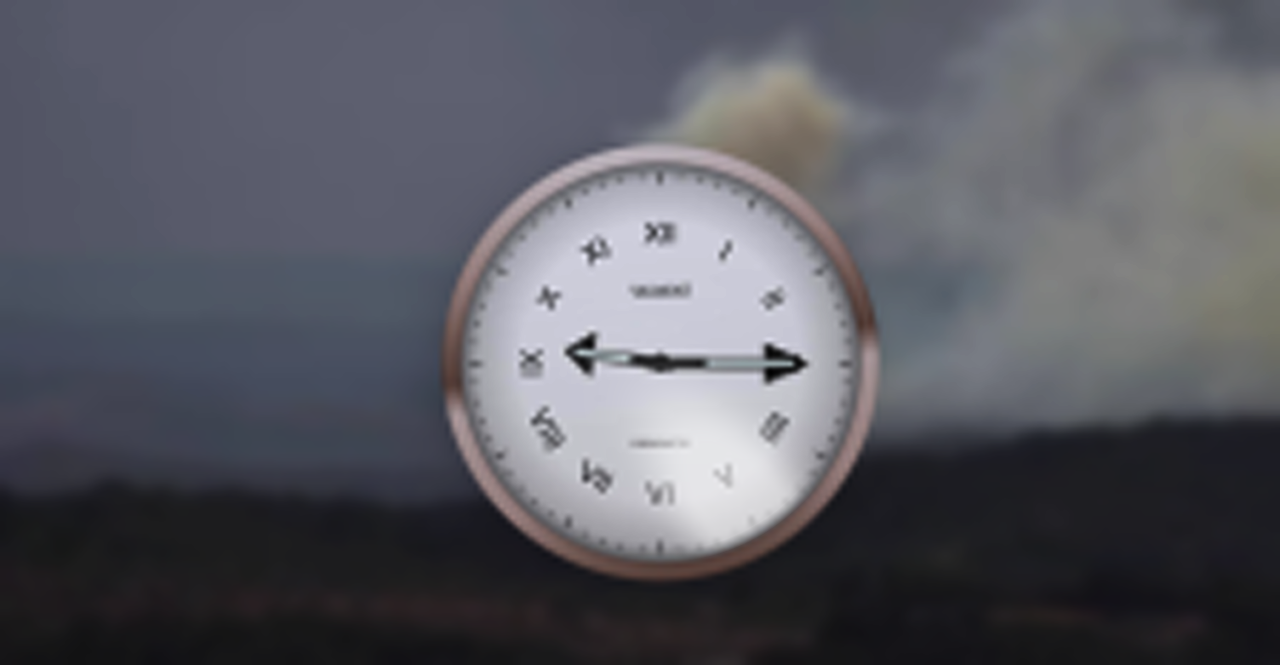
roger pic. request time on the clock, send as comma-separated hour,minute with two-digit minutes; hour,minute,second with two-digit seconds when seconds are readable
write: 9,15
